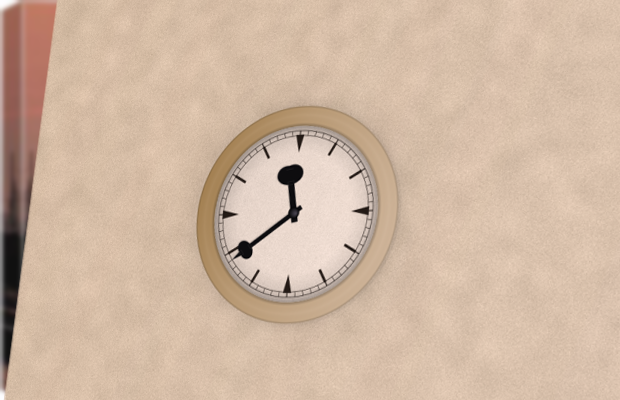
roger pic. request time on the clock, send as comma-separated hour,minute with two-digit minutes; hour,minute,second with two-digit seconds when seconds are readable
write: 11,39
